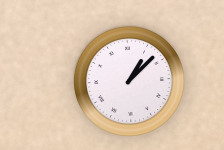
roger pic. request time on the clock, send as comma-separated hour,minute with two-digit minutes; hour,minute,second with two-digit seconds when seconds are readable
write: 1,08
